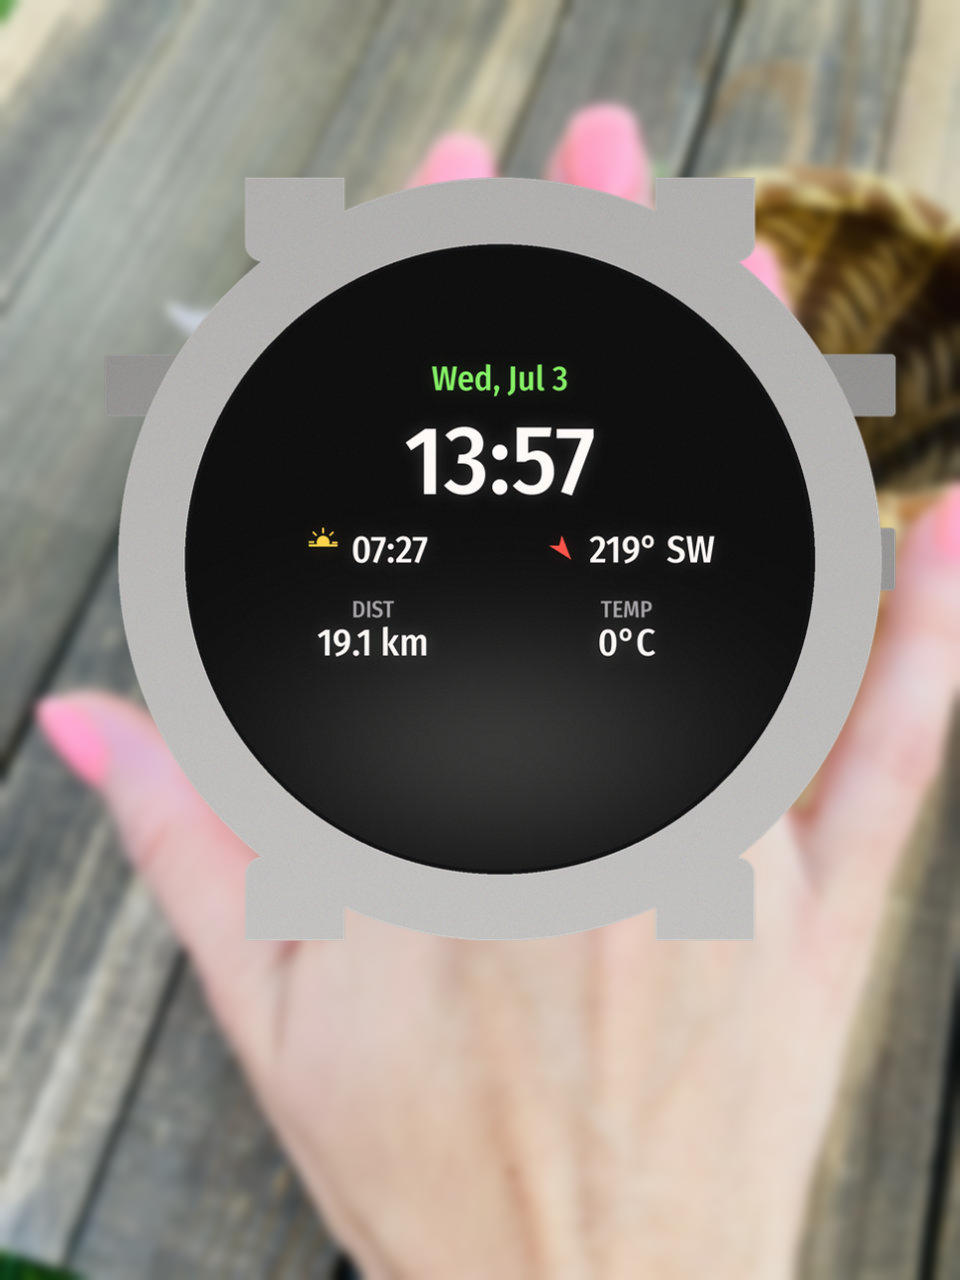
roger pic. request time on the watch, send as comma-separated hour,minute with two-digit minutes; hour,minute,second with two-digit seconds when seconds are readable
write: 13,57
